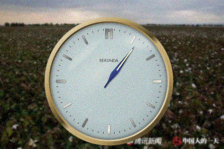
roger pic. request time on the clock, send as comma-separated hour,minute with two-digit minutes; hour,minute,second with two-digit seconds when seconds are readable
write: 1,06
